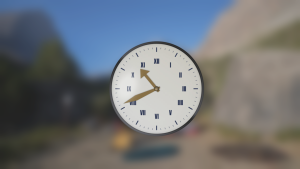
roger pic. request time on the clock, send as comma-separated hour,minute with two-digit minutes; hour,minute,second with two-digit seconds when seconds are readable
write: 10,41
